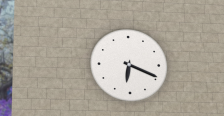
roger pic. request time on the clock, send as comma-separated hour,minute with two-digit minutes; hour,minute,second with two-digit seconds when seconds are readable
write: 6,19
